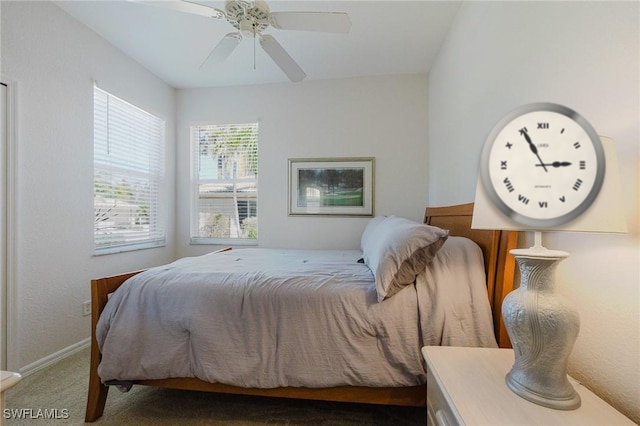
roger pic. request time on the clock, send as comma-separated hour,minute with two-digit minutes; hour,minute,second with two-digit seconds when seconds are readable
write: 2,55
